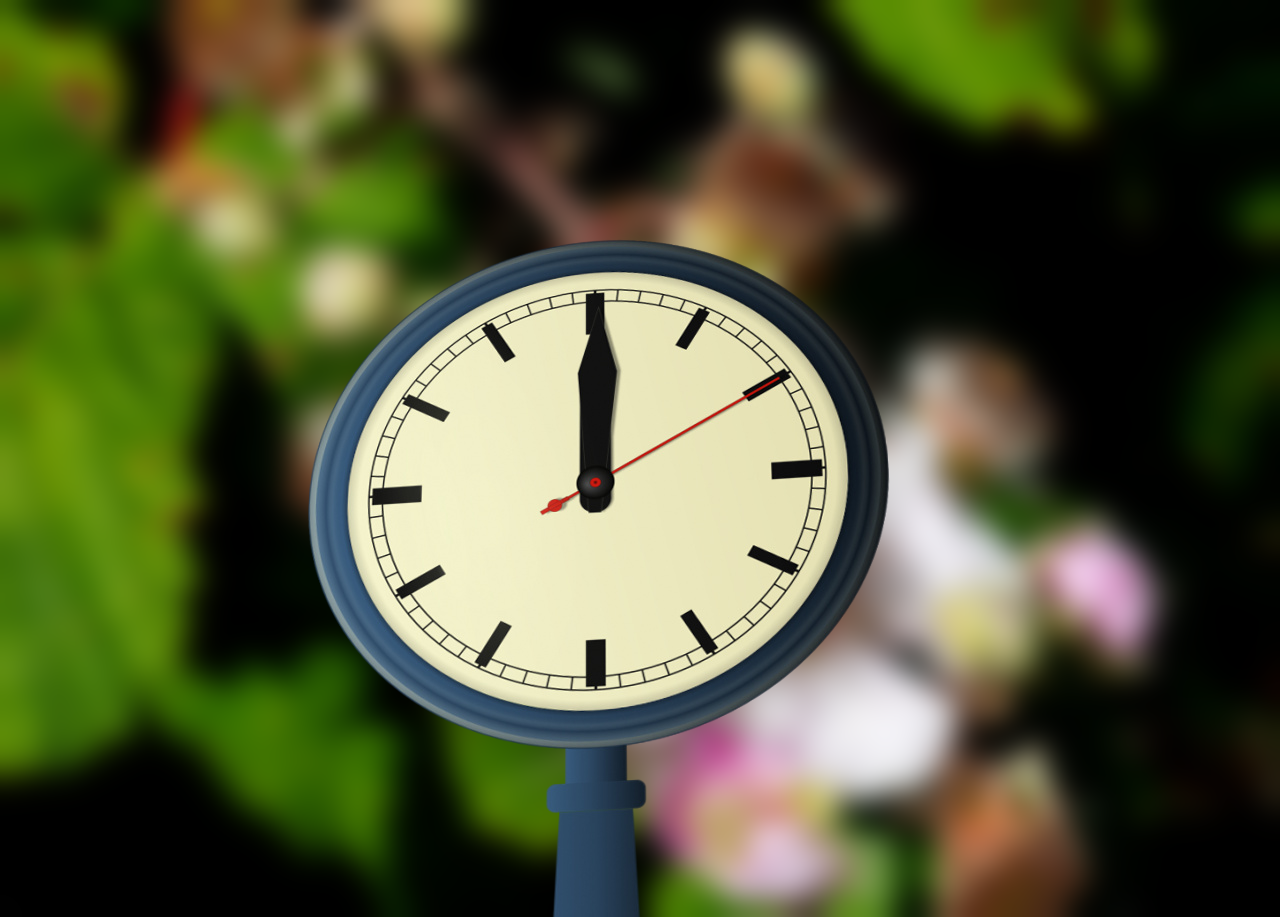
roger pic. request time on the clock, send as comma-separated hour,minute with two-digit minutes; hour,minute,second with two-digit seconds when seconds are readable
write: 12,00,10
